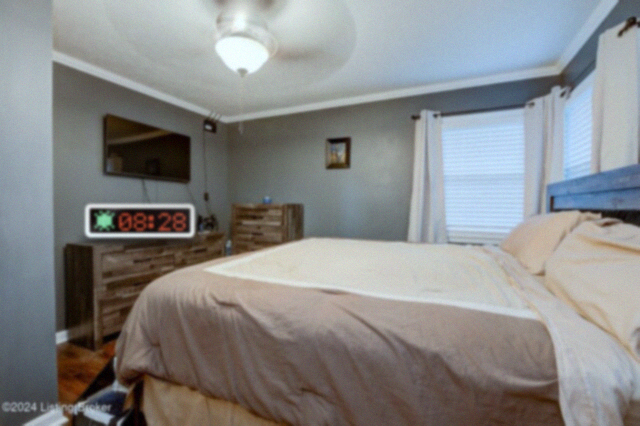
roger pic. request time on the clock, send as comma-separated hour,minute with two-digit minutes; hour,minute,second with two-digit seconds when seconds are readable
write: 8,28
